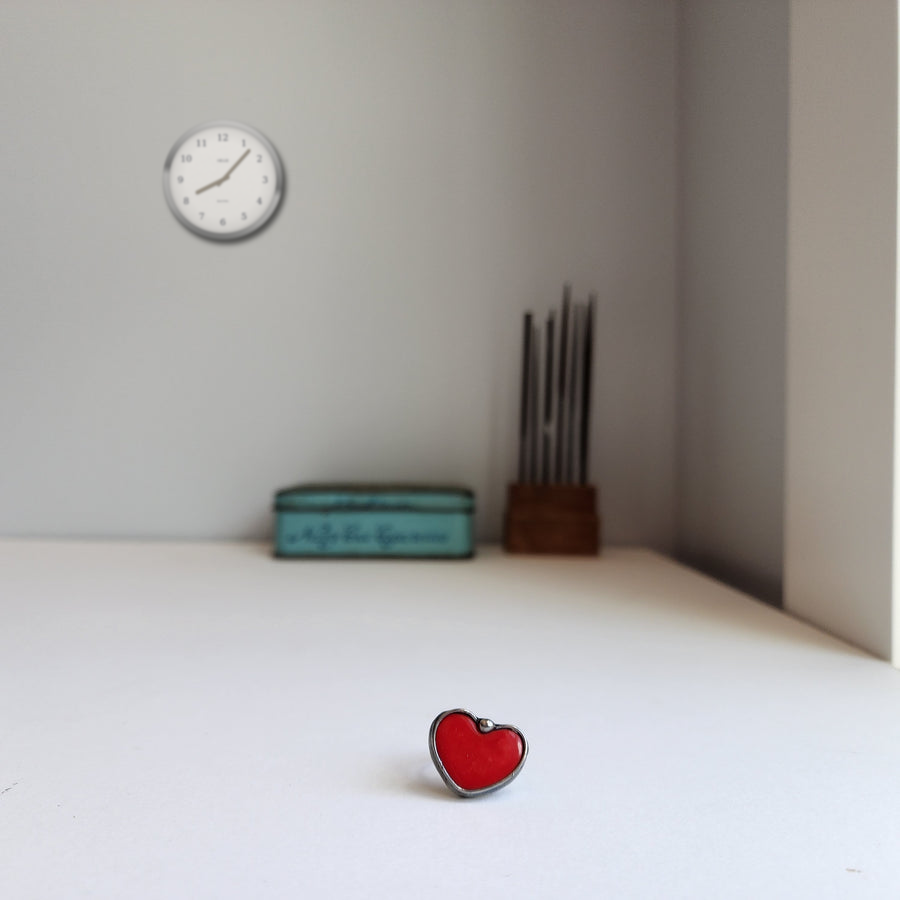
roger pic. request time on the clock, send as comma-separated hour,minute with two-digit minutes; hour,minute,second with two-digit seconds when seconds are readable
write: 8,07
